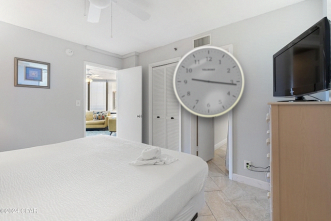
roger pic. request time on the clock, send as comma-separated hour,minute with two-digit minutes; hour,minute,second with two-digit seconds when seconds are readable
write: 9,16
